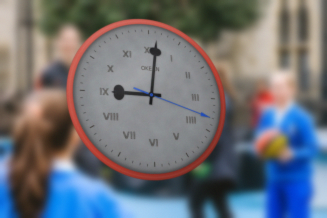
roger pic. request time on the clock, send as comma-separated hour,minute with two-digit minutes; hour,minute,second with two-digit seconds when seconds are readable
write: 9,01,18
